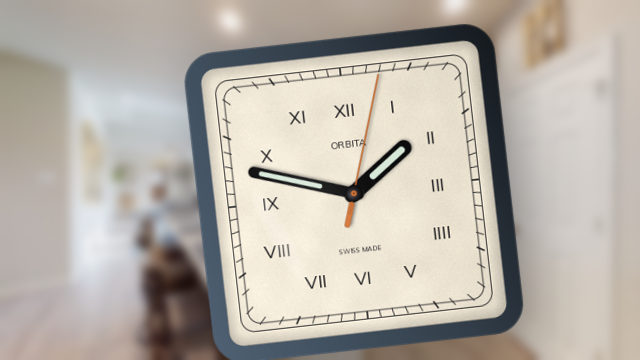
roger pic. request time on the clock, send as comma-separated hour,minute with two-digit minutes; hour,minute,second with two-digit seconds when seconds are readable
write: 1,48,03
